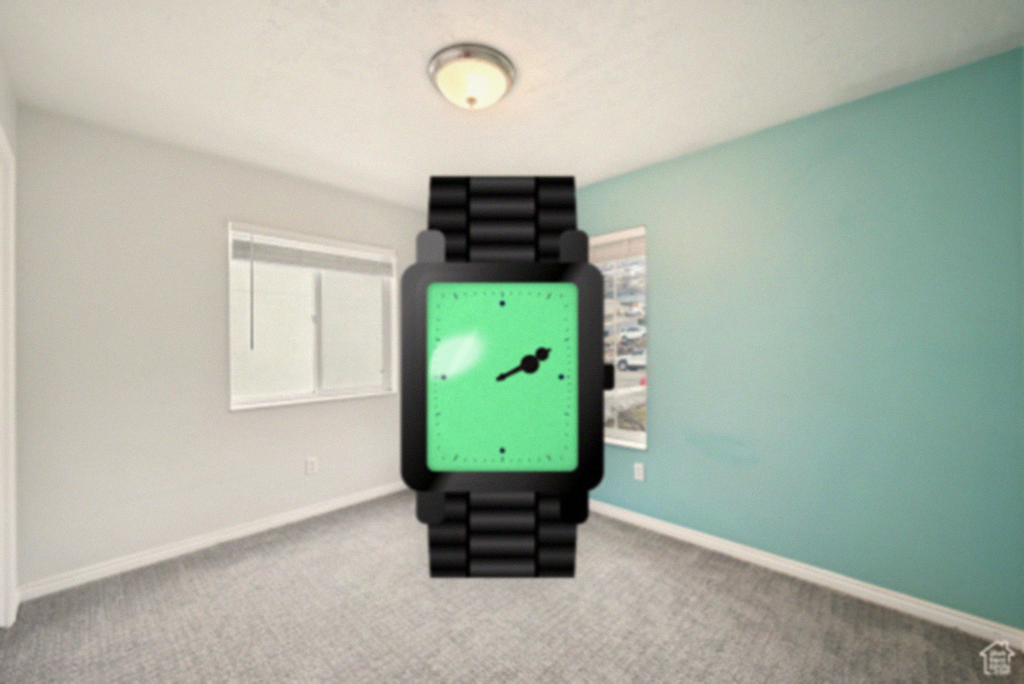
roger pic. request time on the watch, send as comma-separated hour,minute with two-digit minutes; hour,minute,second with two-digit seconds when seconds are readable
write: 2,10
